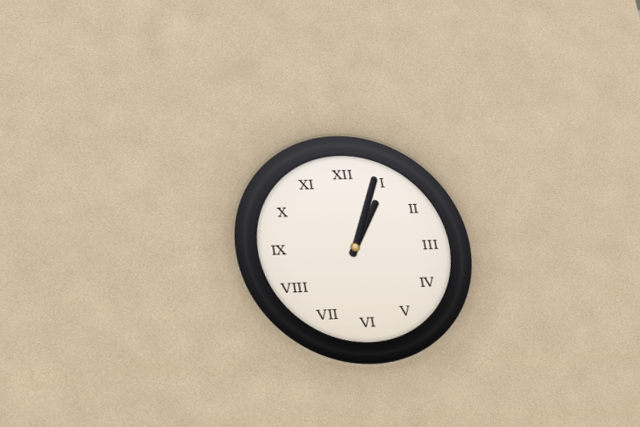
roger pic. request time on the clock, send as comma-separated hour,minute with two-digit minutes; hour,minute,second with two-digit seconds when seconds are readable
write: 1,04
